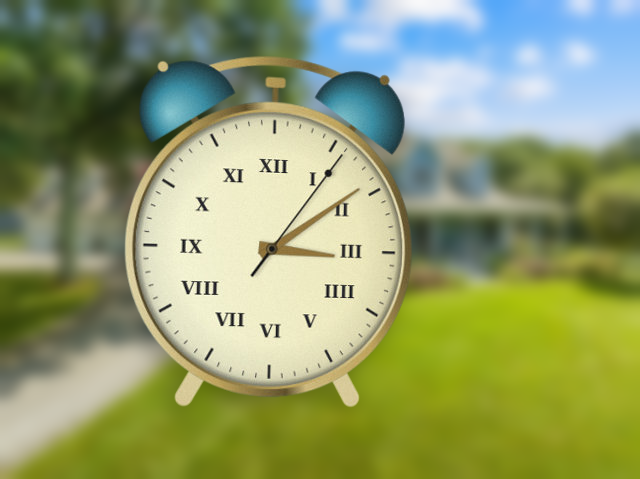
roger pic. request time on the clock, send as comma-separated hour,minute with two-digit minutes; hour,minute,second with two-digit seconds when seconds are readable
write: 3,09,06
